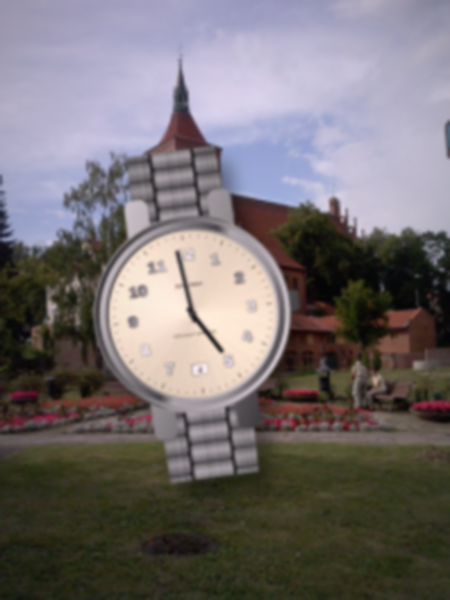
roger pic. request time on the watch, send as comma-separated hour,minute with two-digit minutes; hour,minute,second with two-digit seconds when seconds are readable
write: 4,59
